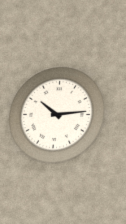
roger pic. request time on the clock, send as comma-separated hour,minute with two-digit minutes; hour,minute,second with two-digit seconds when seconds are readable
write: 10,14
